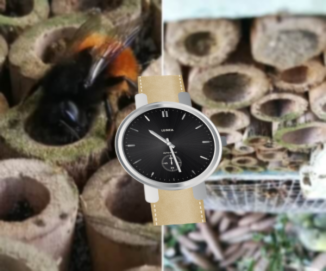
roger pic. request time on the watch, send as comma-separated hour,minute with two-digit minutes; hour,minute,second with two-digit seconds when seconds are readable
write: 10,28
